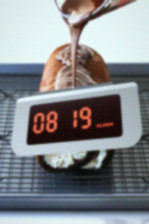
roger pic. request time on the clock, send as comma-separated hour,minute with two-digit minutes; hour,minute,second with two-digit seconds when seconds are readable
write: 8,19
